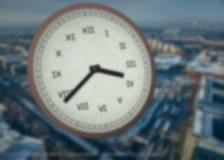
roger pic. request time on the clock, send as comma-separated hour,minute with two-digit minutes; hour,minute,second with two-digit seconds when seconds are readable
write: 3,39
